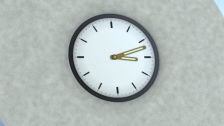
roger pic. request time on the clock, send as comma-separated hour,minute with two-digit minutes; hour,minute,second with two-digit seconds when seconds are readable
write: 3,12
